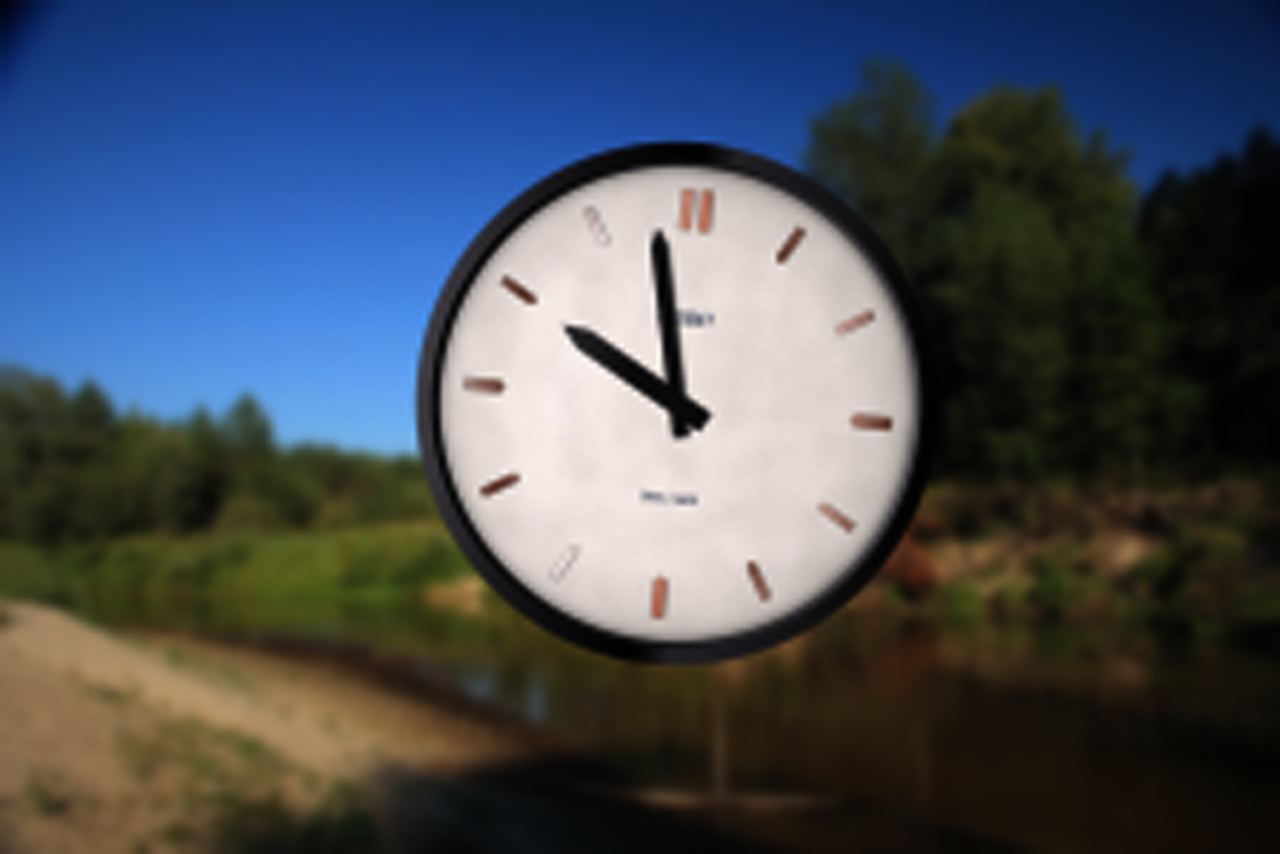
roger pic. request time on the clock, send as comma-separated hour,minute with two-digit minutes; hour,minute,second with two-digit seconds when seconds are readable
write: 9,58
